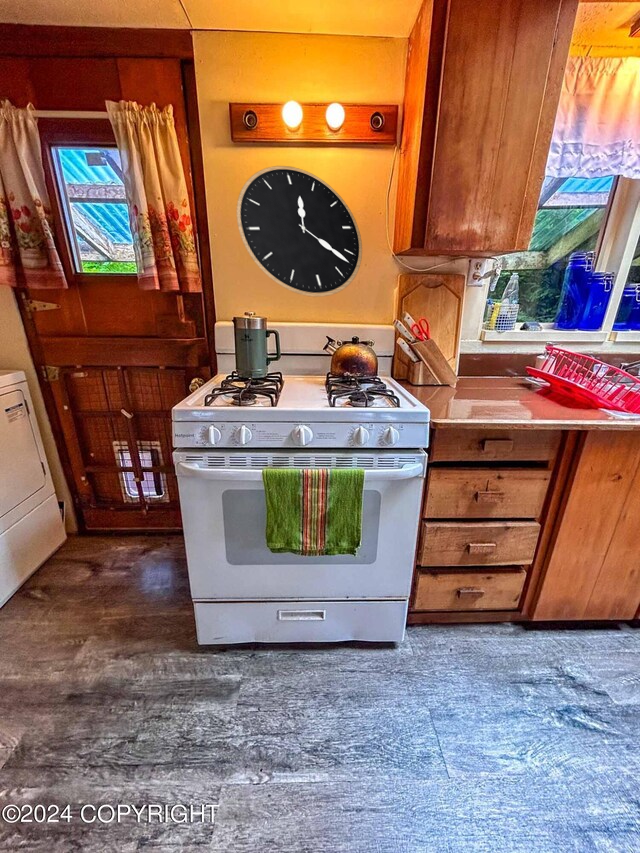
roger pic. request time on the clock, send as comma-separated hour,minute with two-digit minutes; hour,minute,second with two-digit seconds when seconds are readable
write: 12,22
